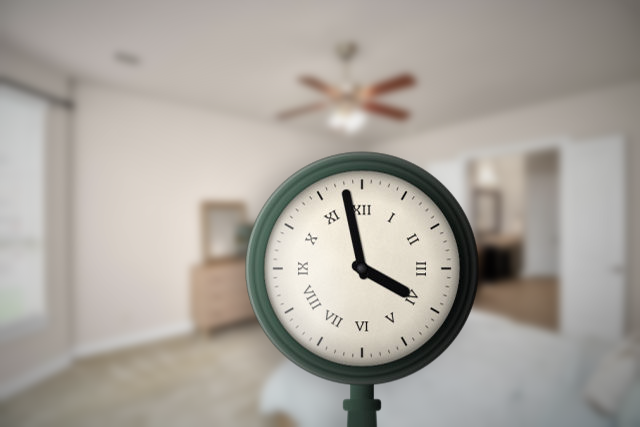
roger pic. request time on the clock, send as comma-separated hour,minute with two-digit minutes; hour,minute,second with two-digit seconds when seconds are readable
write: 3,58
